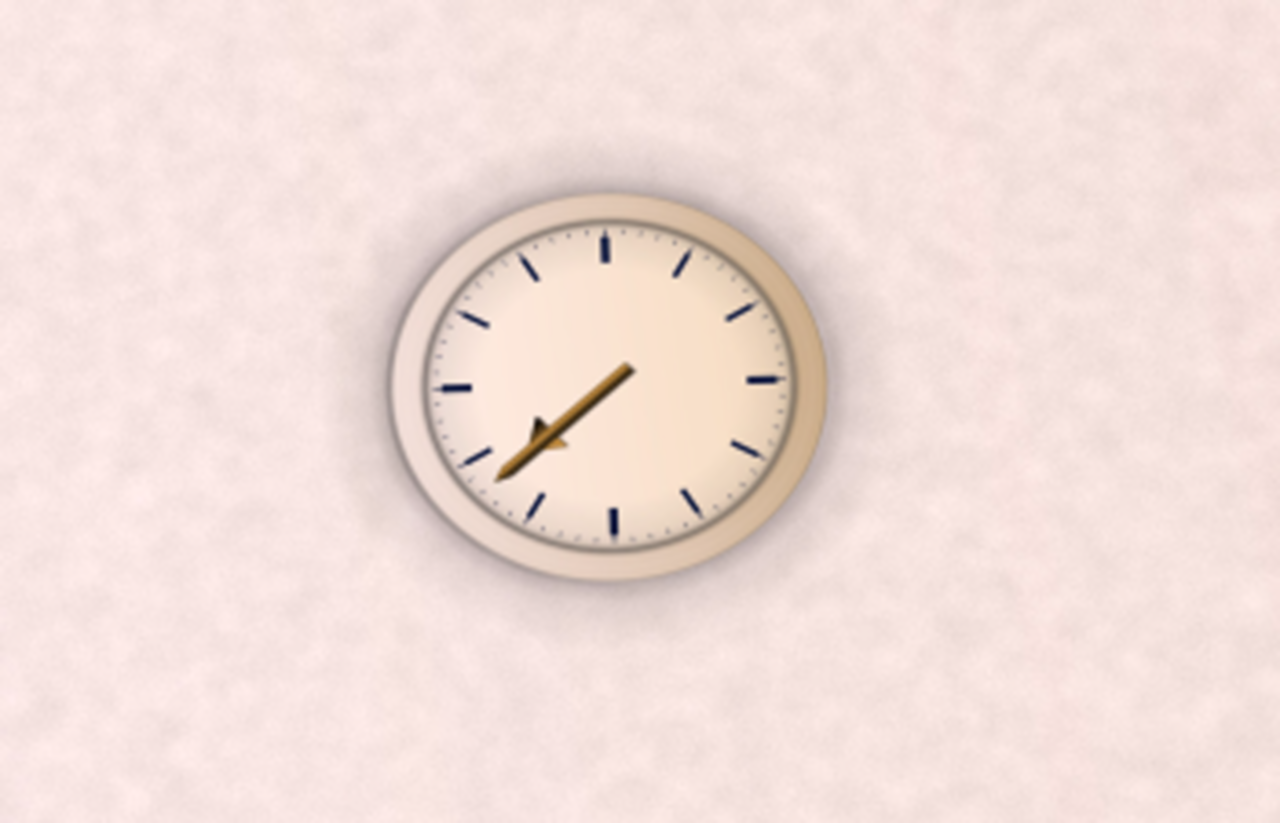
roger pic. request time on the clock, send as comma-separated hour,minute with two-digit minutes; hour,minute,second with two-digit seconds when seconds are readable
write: 7,38
